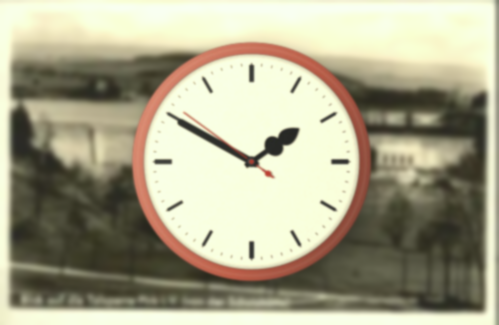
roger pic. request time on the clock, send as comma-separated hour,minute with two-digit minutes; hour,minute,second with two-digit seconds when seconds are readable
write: 1,49,51
